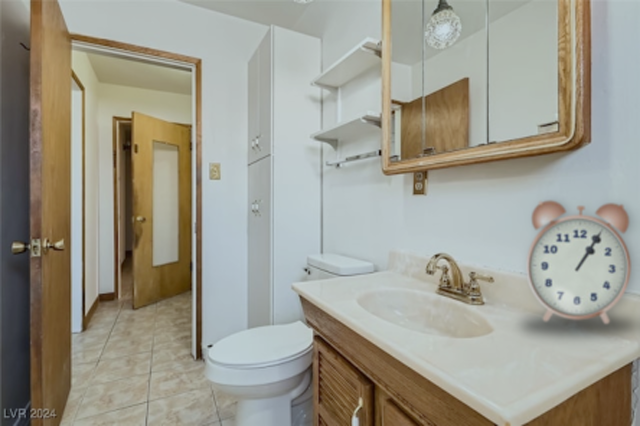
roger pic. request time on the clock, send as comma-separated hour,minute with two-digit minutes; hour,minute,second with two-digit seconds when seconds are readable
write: 1,05
